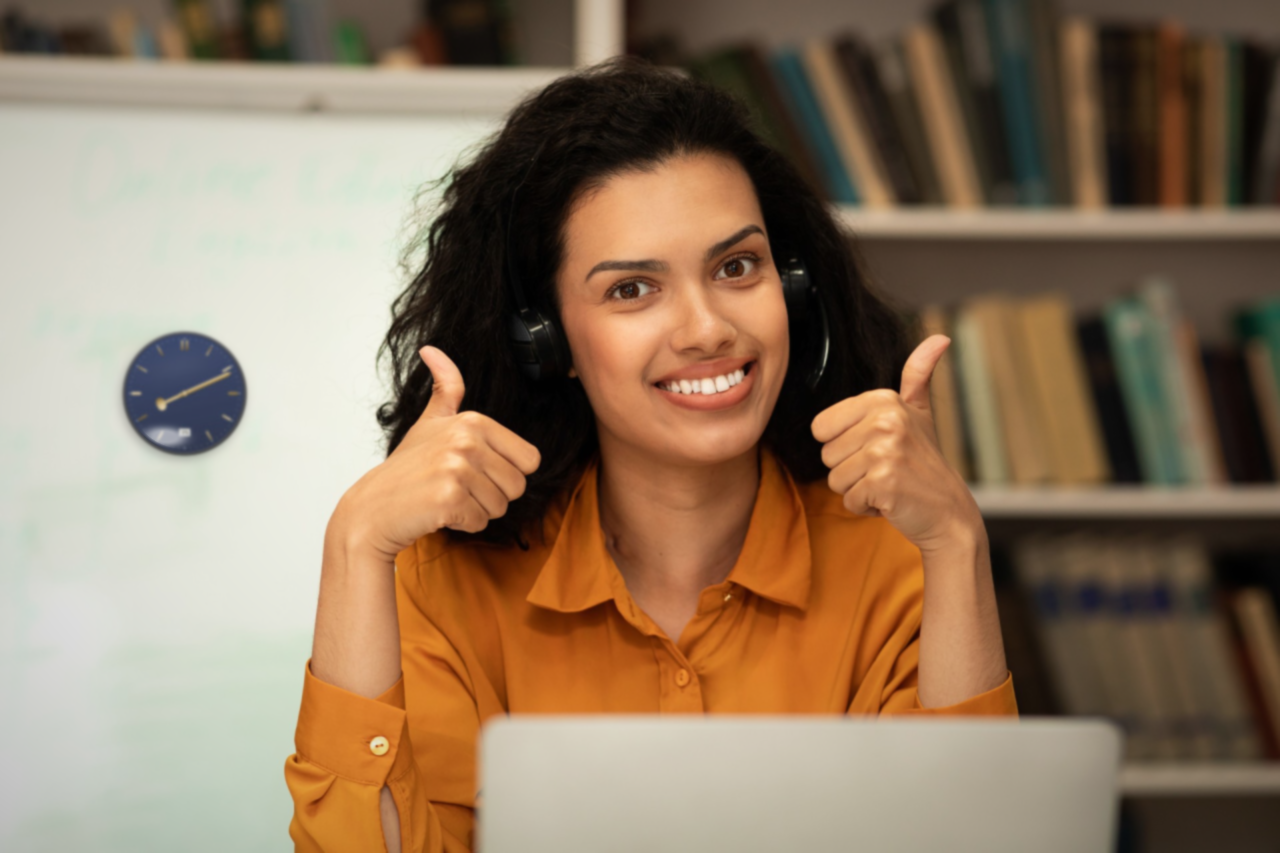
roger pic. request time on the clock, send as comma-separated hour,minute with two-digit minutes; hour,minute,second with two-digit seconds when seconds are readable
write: 8,11
